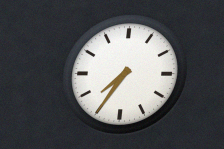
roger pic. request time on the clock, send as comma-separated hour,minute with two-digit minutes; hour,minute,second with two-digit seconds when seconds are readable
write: 7,35
